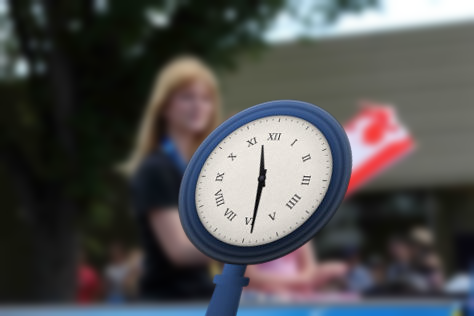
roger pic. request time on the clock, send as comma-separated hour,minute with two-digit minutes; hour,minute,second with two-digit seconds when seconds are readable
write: 11,29
